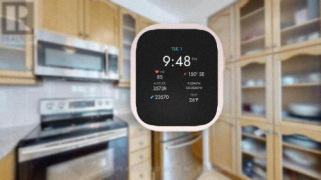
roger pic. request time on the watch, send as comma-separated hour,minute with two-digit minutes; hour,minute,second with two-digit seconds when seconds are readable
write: 9,48
